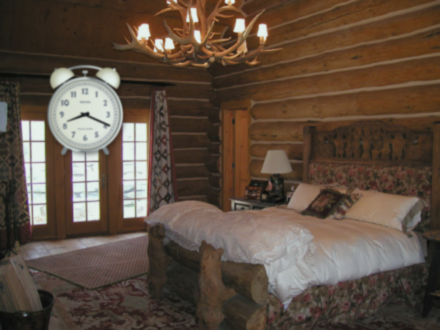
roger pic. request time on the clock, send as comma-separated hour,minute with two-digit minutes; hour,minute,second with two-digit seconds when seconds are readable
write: 8,19
